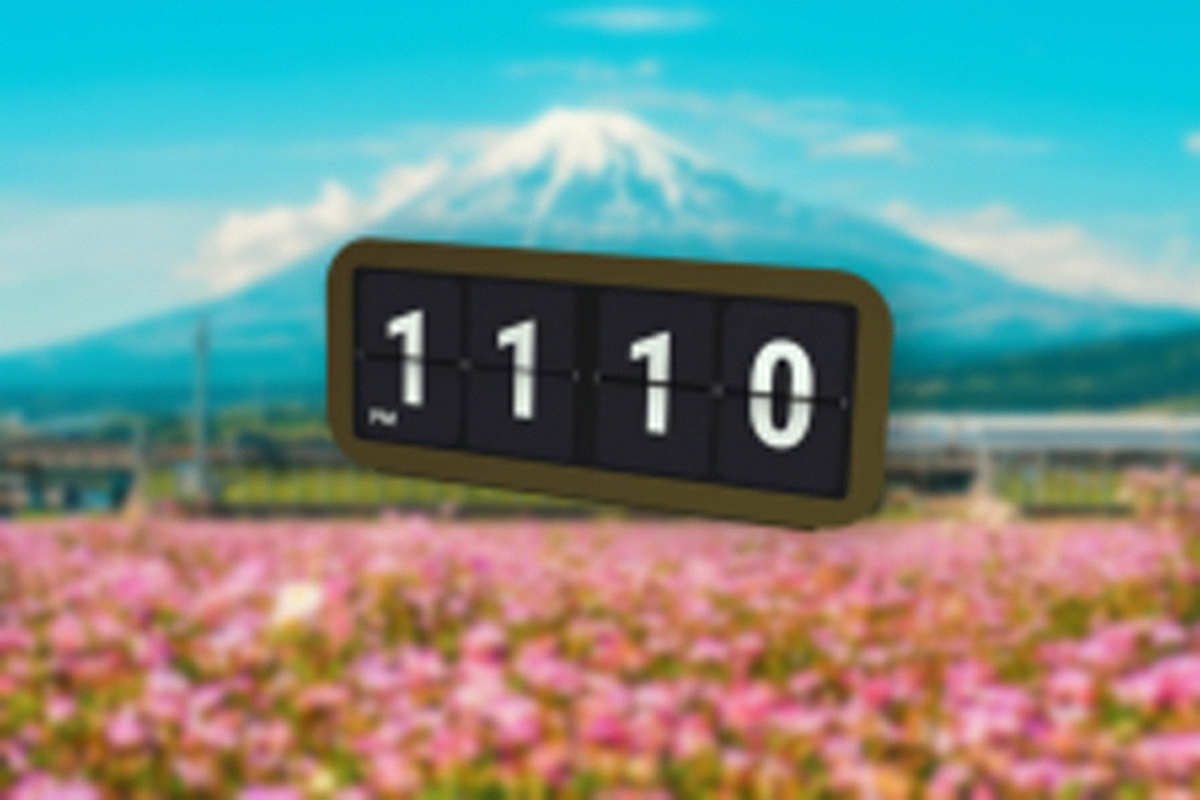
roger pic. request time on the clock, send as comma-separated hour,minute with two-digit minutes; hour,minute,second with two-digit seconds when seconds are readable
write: 11,10
